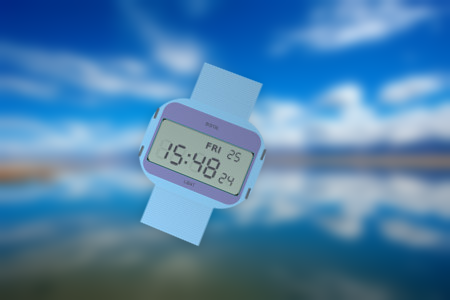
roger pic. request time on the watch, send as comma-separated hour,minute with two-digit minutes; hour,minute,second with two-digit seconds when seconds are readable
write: 15,48,24
